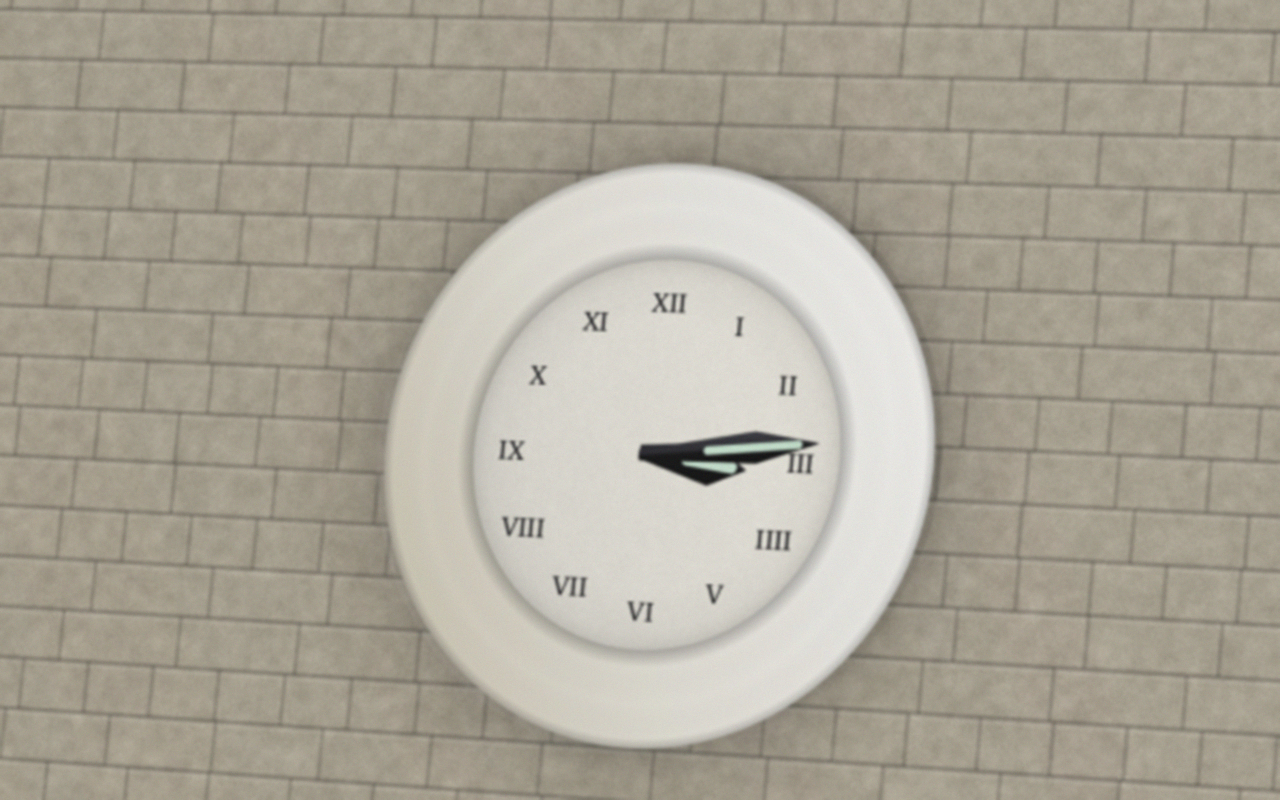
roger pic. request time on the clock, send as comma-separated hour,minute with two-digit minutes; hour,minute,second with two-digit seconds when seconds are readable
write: 3,14
